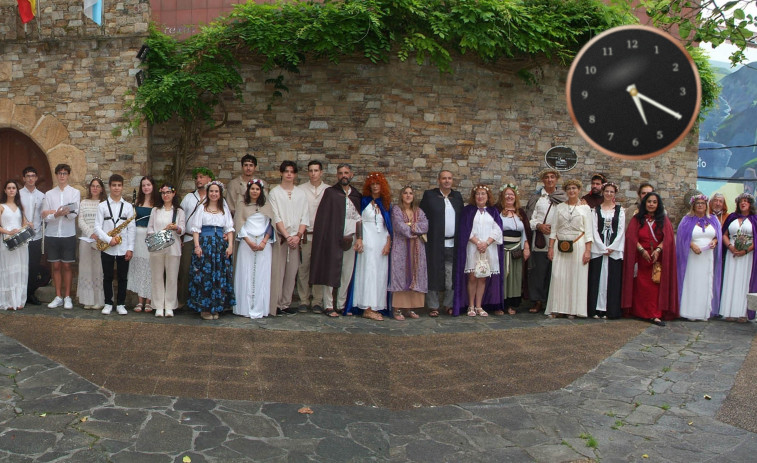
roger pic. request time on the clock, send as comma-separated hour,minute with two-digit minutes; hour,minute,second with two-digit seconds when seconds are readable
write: 5,20
